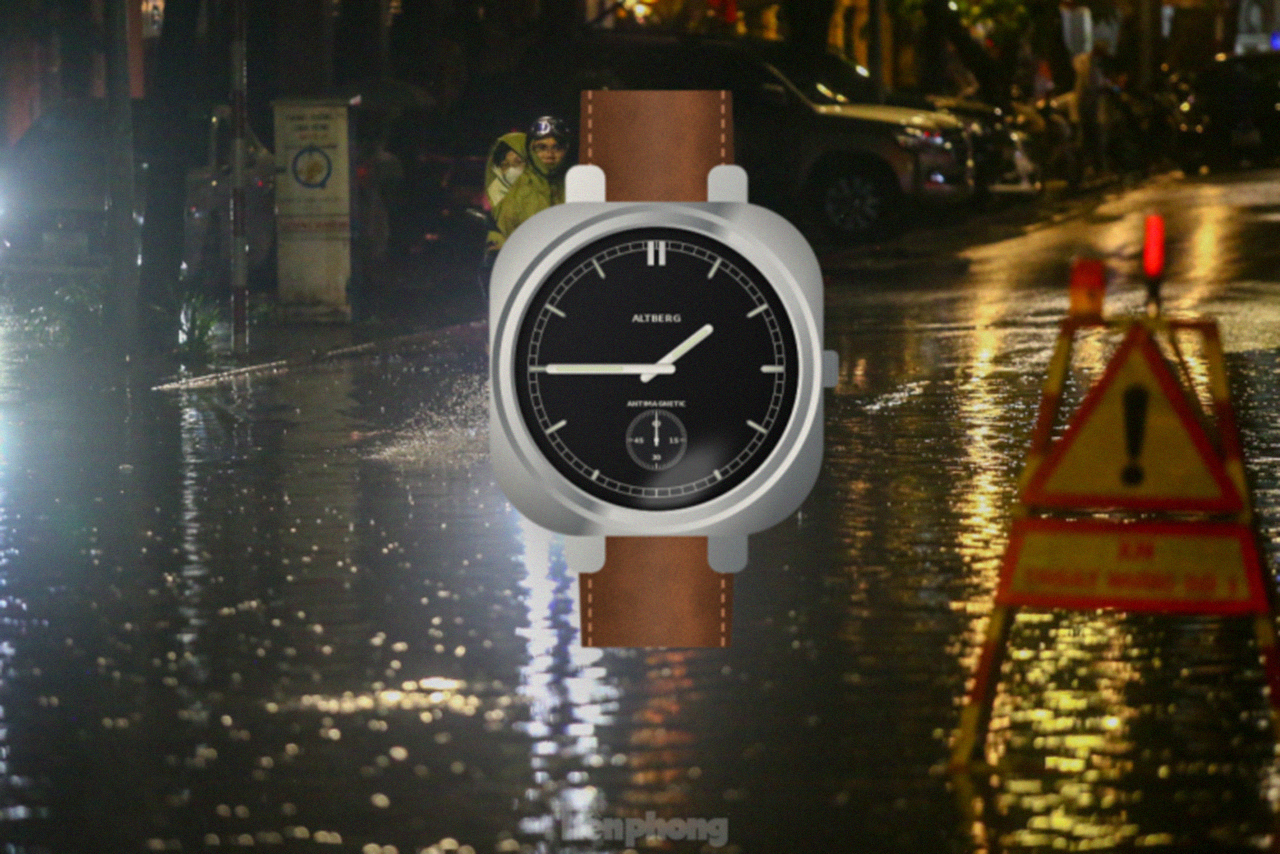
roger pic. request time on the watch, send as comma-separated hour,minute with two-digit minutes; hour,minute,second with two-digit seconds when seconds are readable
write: 1,45
